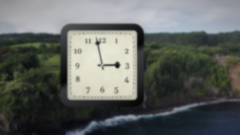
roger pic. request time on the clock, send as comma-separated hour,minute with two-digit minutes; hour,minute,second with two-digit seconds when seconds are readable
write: 2,58
